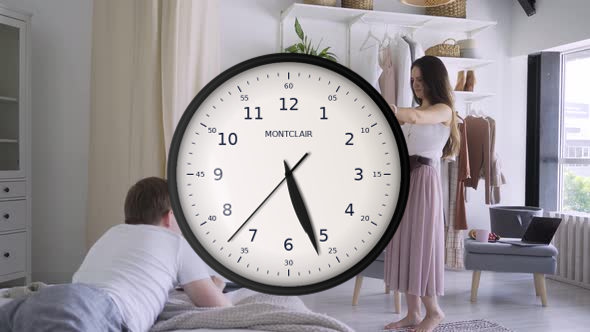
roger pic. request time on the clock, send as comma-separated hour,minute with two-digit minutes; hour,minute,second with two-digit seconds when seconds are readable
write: 5,26,37
